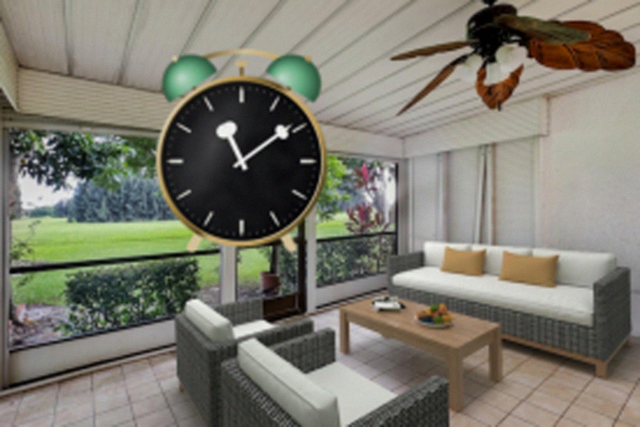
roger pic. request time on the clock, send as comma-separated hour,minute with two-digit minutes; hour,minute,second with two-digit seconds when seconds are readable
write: 11,09
